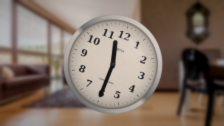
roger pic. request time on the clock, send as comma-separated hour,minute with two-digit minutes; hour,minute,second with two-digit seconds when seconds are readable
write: 11,30
